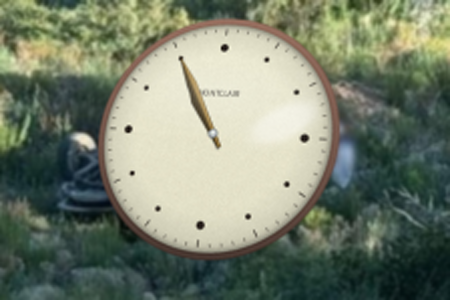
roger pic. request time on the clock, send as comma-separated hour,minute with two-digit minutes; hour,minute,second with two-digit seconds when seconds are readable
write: 10,55
